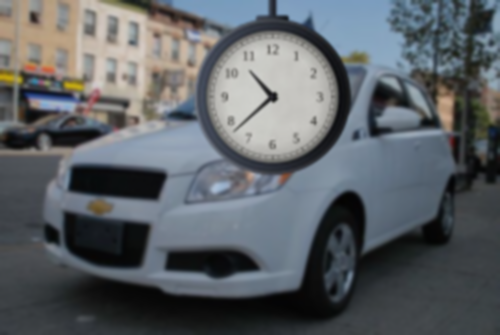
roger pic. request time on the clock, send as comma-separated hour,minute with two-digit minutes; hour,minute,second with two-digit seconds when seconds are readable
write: 10,38
